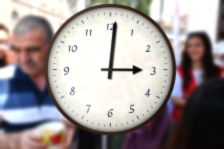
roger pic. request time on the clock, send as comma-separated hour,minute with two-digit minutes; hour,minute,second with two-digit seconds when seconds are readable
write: 3,01
